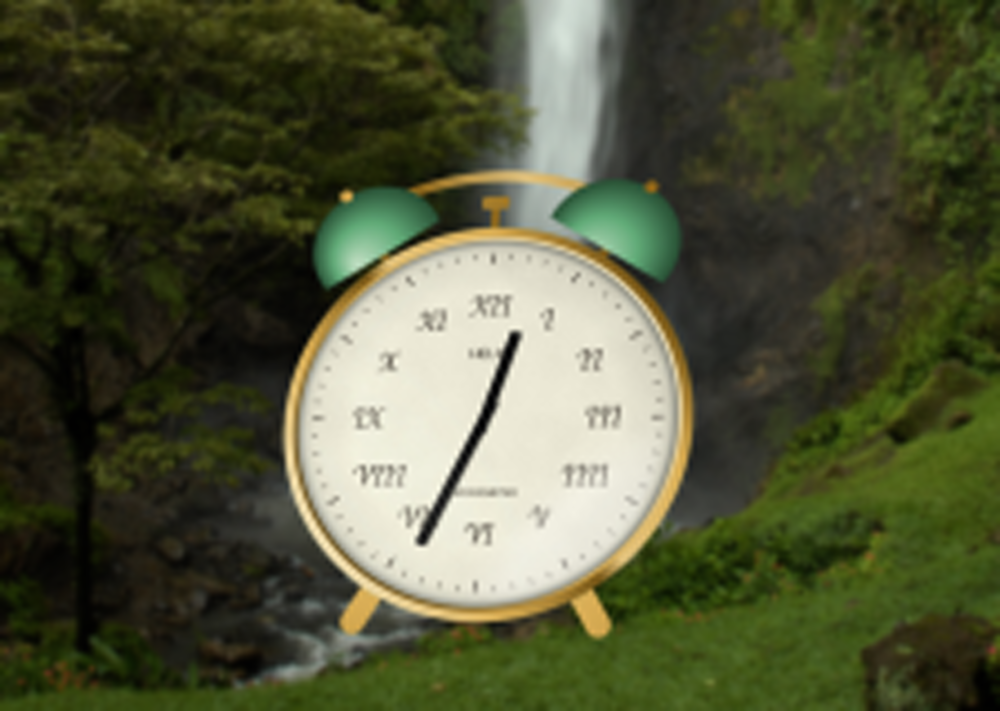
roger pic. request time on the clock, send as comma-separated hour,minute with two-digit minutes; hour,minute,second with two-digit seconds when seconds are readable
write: 12,34
